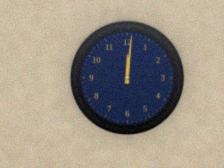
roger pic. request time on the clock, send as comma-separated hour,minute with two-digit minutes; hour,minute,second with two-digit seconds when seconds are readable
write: 12,01
